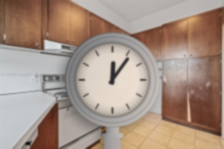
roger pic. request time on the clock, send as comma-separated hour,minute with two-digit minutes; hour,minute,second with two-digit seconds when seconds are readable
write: 12,06
